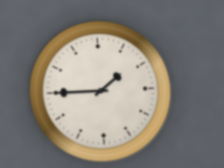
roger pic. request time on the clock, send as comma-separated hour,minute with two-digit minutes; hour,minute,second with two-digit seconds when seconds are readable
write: 1,45
